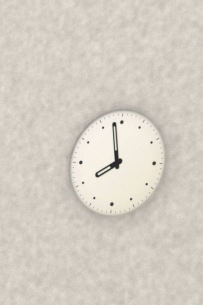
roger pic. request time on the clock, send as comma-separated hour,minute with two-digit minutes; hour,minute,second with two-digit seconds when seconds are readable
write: 7,58
